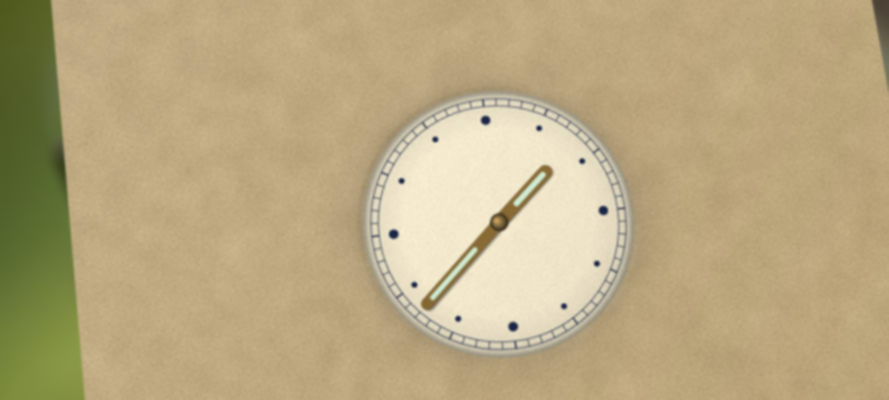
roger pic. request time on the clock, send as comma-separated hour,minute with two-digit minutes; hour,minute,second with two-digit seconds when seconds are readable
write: 1,38
